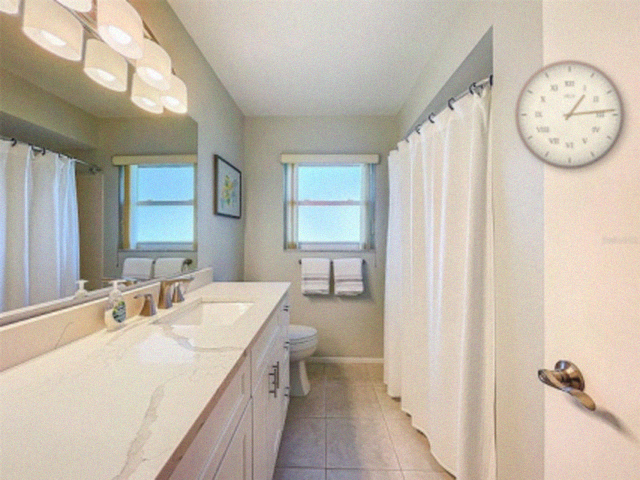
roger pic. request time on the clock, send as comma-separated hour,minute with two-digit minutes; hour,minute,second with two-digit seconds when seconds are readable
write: 1,14
